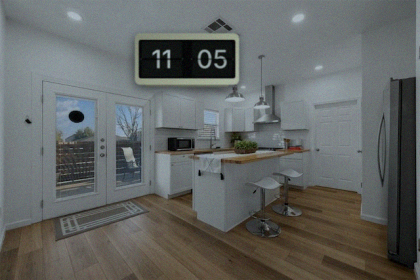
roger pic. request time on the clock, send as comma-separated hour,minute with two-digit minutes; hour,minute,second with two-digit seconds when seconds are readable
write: 11,05
